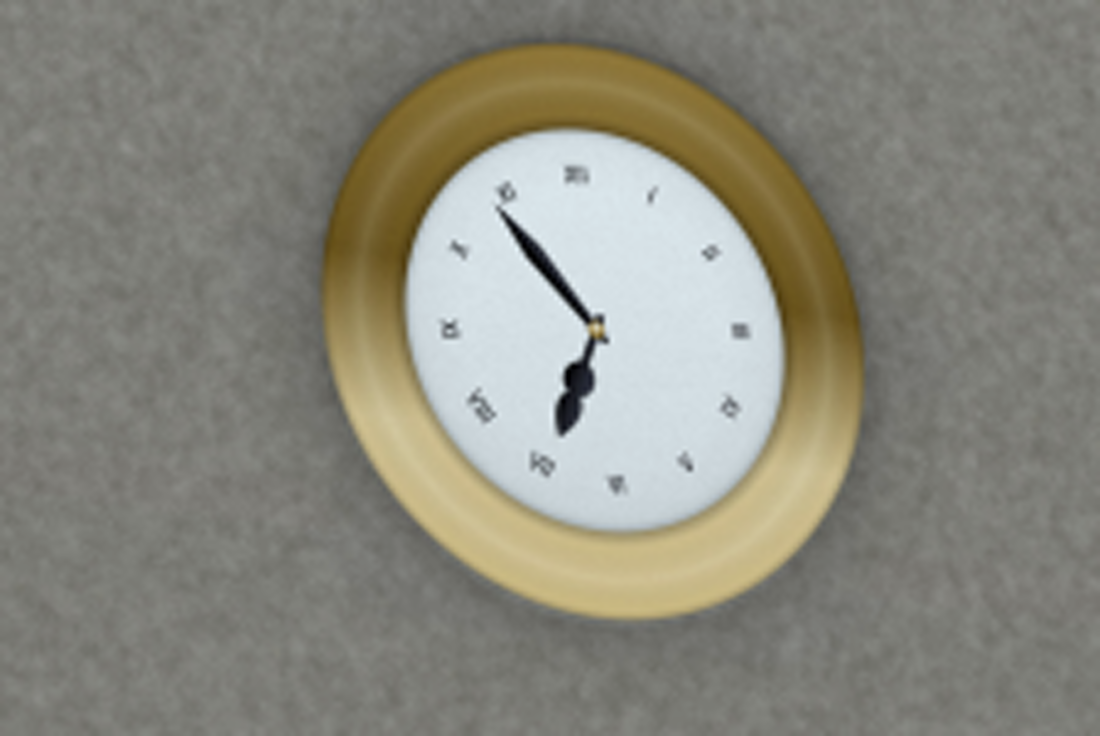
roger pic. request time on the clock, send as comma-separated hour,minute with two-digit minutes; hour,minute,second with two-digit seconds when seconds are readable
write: 6,54
